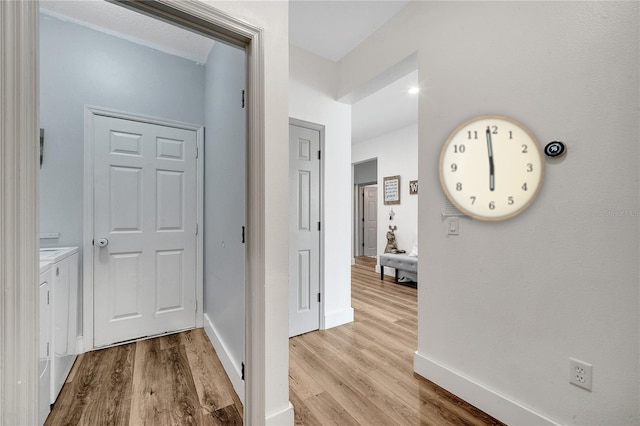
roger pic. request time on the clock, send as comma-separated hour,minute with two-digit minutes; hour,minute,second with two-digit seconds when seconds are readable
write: 5,59
